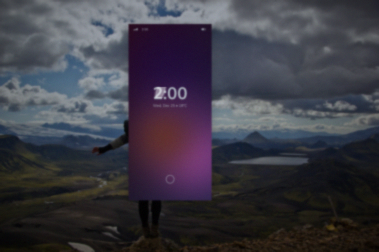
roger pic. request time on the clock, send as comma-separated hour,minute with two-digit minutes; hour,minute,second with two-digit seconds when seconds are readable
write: 2,00
